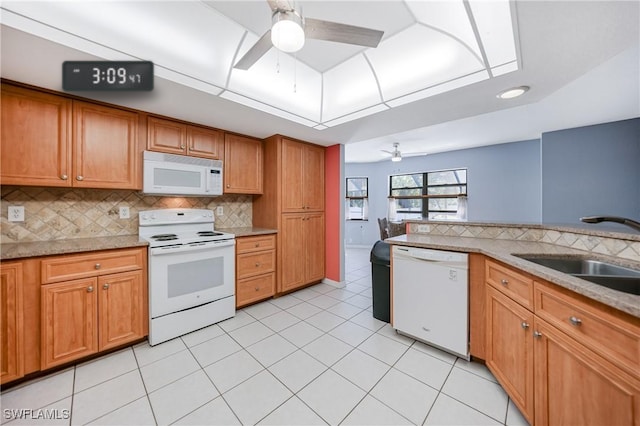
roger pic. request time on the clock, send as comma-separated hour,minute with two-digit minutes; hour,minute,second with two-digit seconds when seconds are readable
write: 3,09
